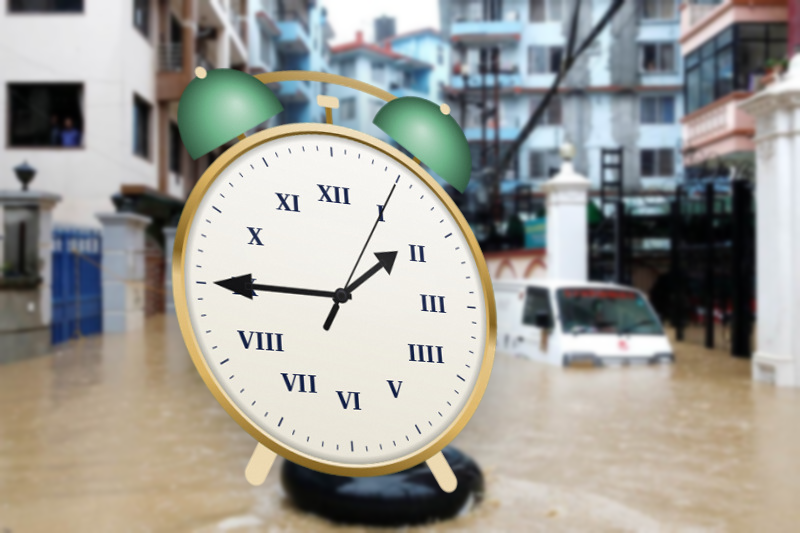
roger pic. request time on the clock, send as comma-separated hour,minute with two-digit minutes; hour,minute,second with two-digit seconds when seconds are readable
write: 1,45,05
